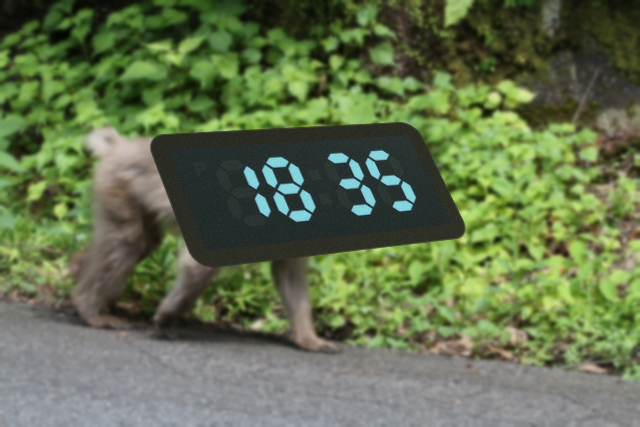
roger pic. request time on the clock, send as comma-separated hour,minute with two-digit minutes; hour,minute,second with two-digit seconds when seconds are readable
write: 18,35
